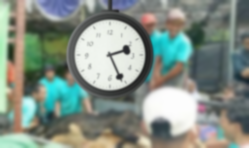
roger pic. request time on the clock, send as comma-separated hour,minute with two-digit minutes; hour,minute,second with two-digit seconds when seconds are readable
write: 2,26
